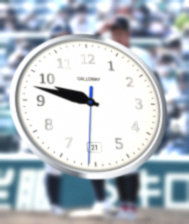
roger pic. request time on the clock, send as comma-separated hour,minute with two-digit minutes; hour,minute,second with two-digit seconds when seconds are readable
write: 9,47,31
